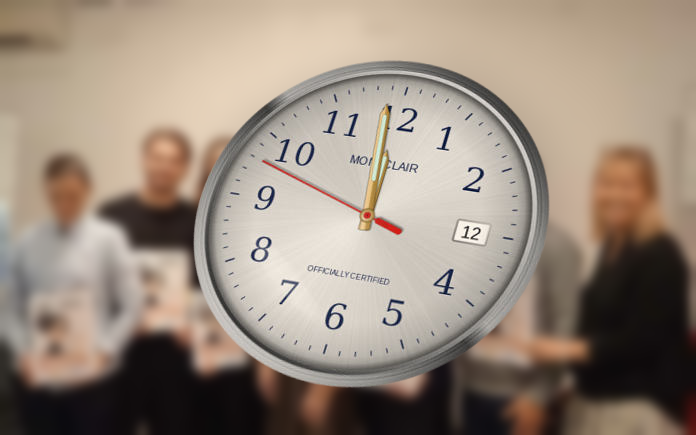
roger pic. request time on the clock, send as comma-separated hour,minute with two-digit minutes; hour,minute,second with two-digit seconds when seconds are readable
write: 11,58,48
